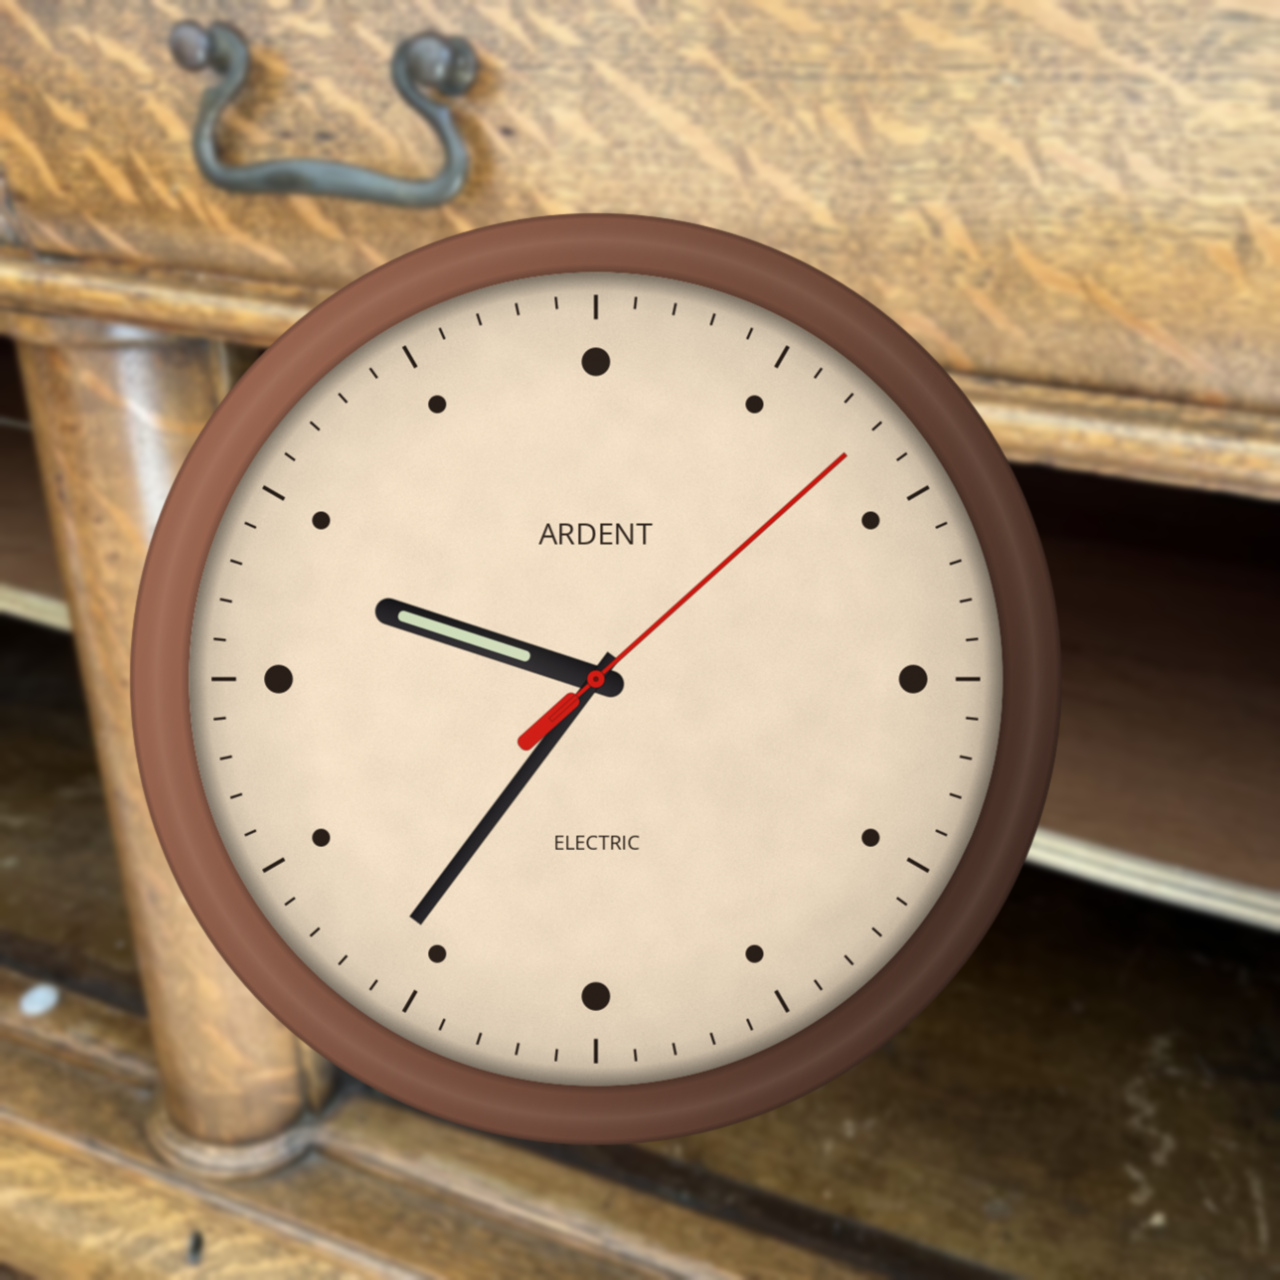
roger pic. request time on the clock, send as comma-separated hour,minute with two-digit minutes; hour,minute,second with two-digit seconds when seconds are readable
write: 9,36,08
